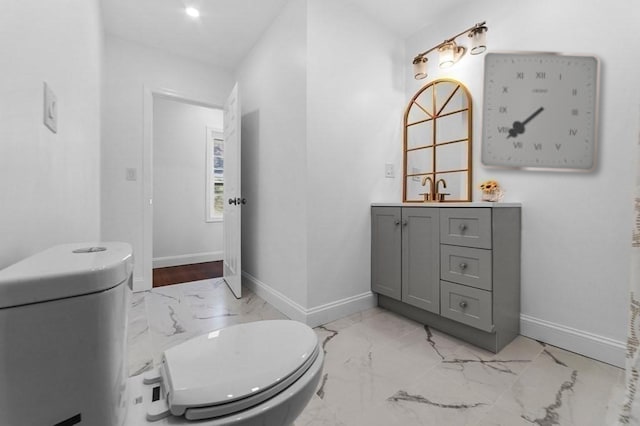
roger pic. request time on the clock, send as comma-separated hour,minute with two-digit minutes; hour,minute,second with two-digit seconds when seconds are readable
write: 7,38
